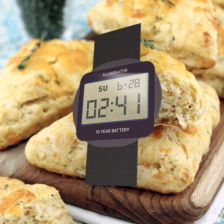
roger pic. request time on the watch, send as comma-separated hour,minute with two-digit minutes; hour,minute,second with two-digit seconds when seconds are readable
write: 2,41
